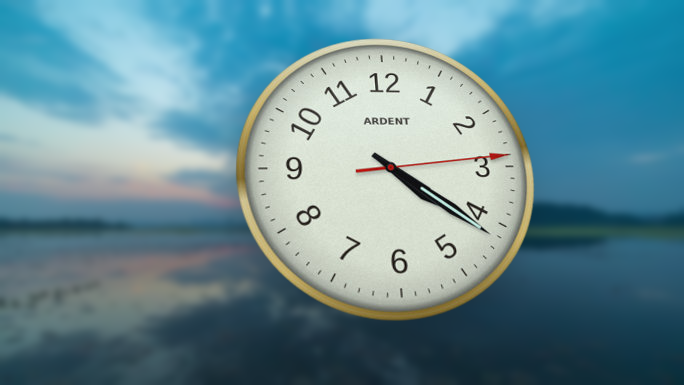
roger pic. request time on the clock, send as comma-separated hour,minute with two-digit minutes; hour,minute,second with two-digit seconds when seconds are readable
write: 4,21,14
